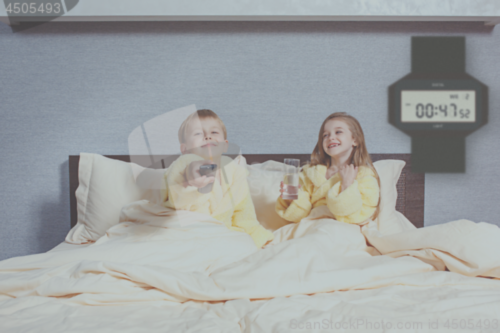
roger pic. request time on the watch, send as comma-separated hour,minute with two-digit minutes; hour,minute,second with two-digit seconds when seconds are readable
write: 0,47
